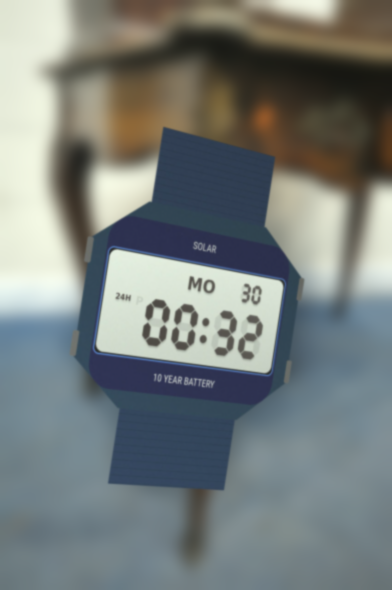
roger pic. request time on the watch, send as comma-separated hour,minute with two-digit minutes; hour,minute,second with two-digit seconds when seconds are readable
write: 0,32
